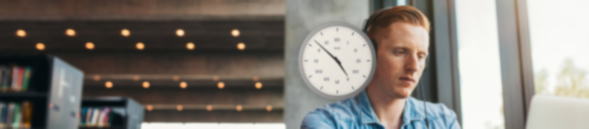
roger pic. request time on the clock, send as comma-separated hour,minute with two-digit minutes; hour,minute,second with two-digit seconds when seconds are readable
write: 4,52
